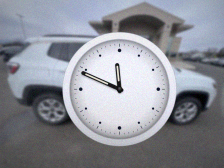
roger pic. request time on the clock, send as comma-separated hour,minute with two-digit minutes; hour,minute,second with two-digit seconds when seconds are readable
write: 11,49
